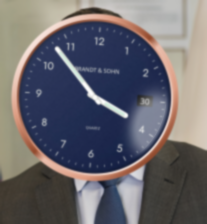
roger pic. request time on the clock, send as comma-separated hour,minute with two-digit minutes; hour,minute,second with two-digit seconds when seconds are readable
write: 3,53
